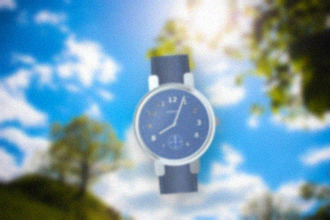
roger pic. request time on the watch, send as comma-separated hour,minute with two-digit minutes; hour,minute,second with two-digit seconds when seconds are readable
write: 8,04
